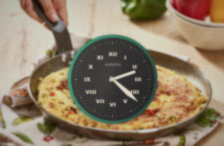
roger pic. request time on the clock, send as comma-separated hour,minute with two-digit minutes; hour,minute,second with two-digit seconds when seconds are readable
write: 2,22
